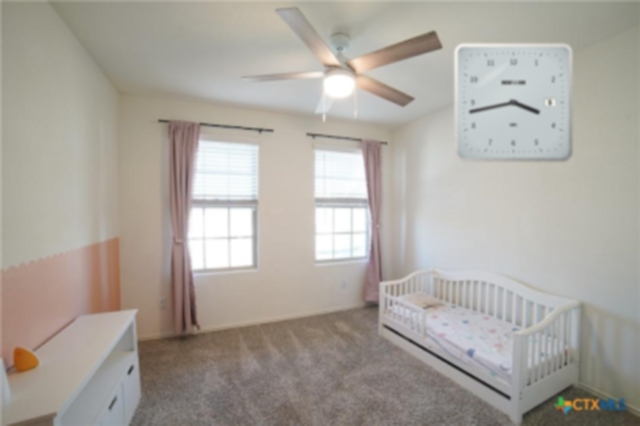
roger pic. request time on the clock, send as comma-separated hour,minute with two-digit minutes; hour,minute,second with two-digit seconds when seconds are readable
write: 3,43
